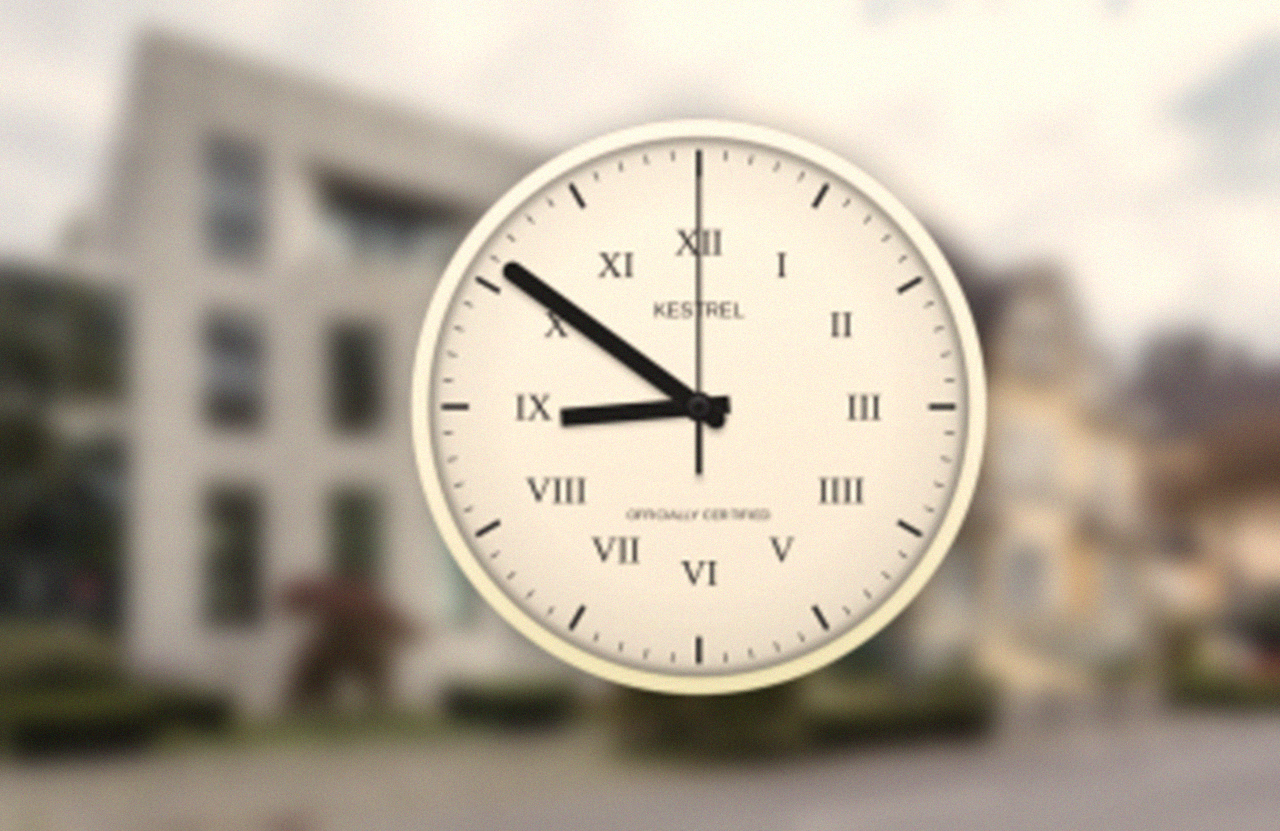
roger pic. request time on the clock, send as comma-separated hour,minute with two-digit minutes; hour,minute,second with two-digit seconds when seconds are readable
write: 8,51,00
